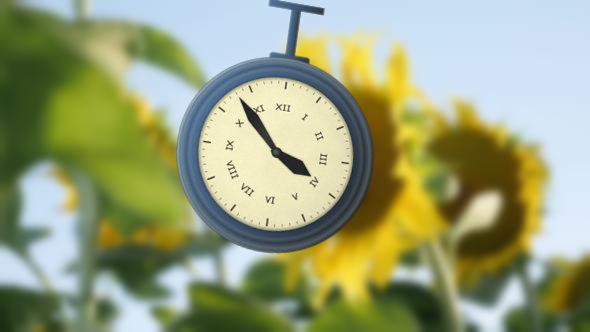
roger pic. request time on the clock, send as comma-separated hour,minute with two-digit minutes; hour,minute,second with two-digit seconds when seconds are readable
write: 3,53
